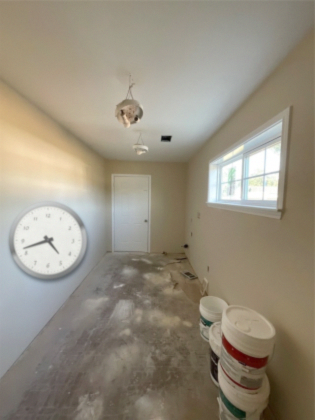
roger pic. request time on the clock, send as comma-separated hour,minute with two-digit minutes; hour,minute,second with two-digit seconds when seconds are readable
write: 4,42
